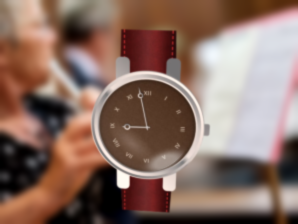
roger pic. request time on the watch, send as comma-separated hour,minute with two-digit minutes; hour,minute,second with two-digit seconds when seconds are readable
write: 8,58
